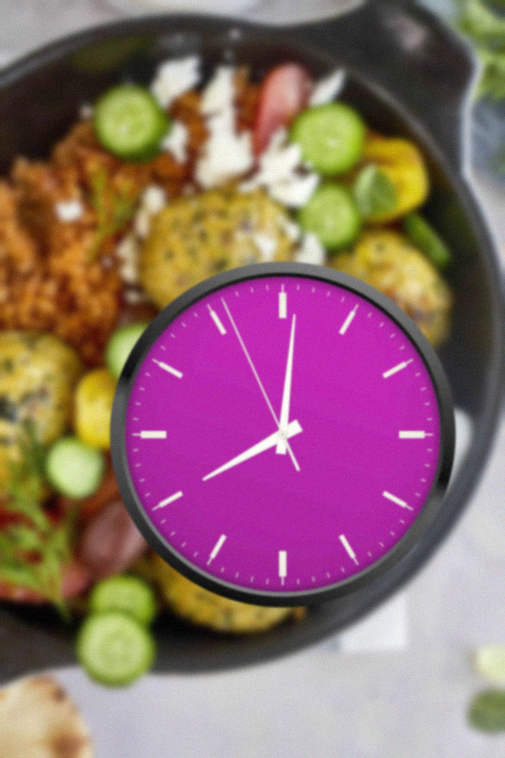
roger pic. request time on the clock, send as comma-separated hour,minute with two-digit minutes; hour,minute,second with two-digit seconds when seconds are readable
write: 8,00,56
